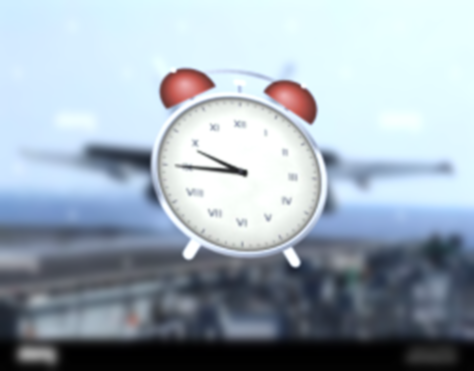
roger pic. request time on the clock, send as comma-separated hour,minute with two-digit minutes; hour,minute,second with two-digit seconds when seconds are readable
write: 9,45
